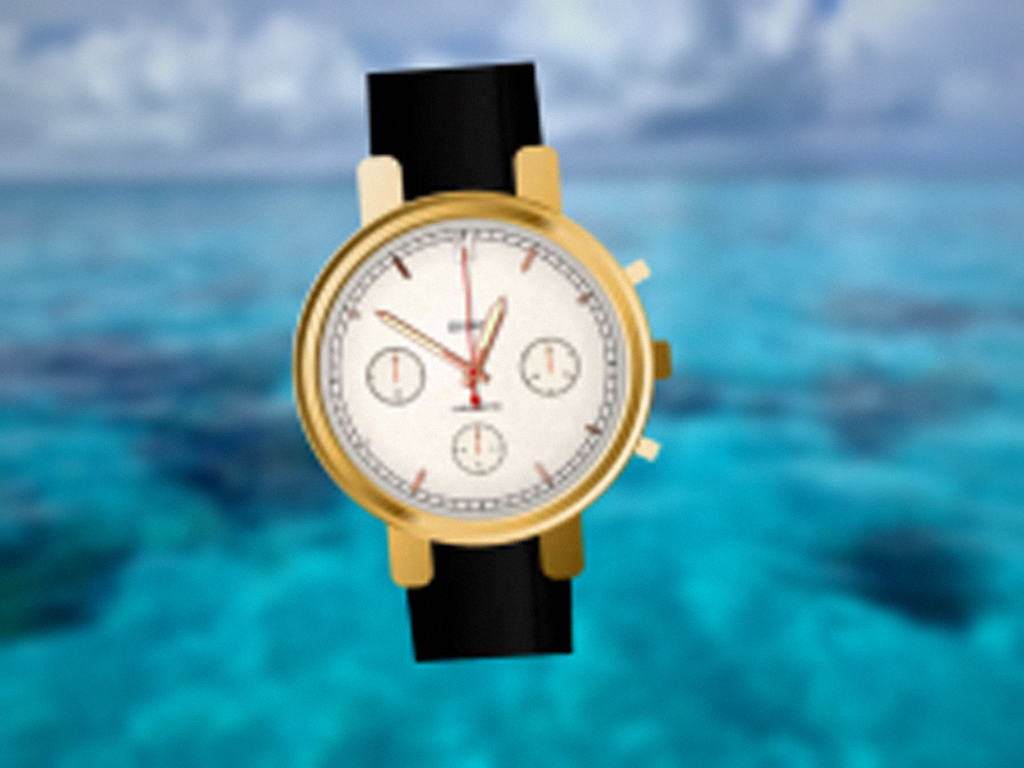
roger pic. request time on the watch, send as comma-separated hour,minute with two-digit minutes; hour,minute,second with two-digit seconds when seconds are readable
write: 12,51
